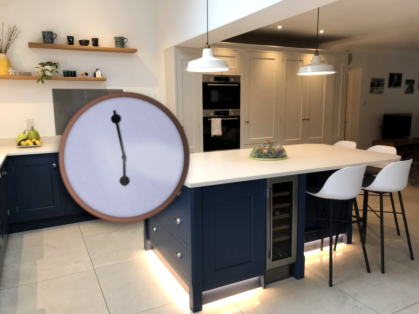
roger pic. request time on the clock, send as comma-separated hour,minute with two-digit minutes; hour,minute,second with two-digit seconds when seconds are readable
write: 5,58
